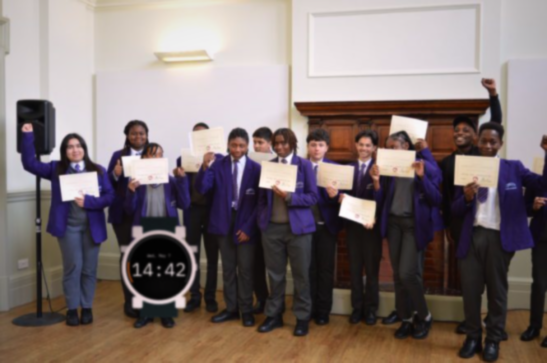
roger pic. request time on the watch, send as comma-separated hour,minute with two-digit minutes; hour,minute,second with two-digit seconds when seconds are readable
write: 14,42
